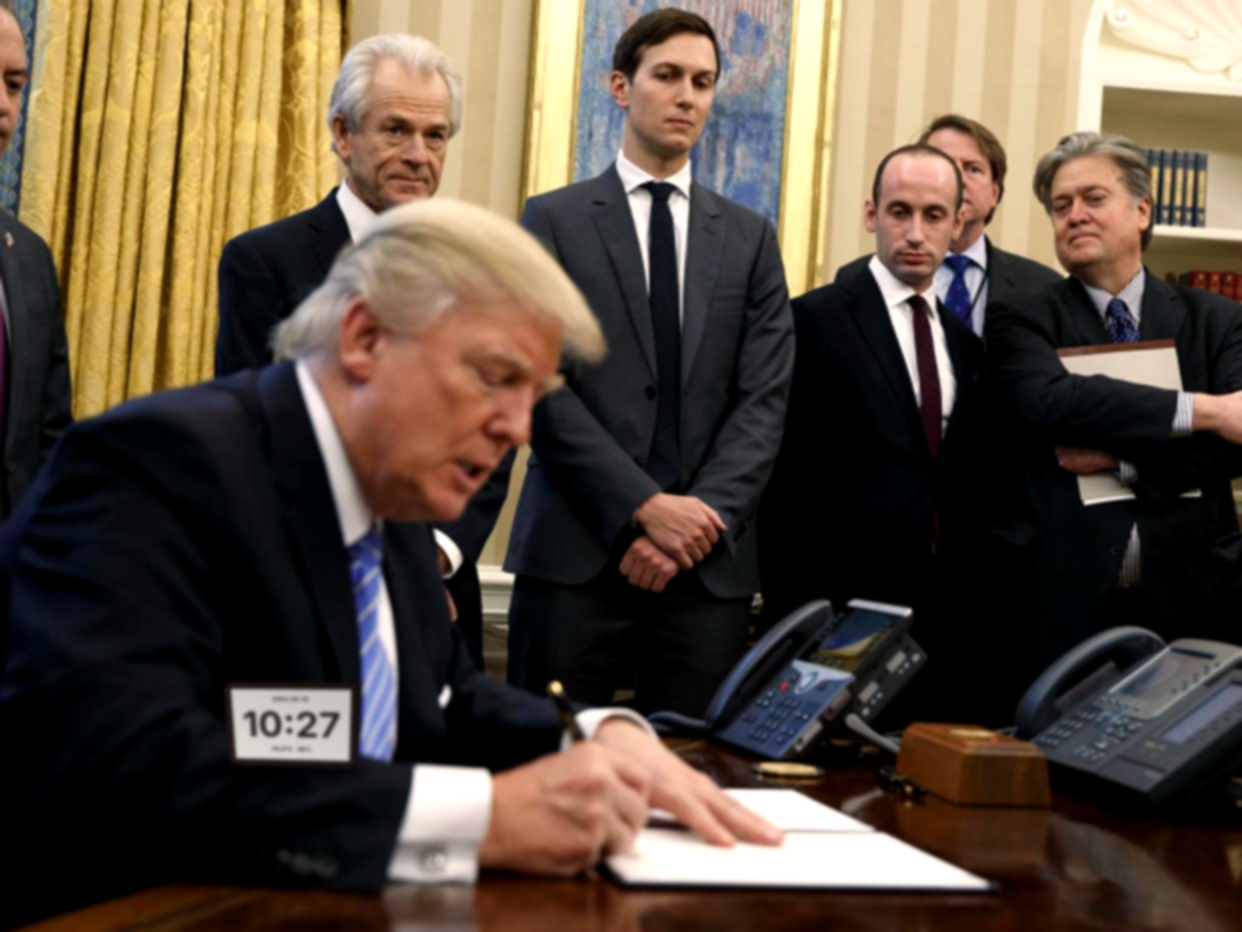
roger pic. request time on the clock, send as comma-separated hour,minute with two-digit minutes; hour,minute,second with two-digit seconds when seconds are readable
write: 10,27
